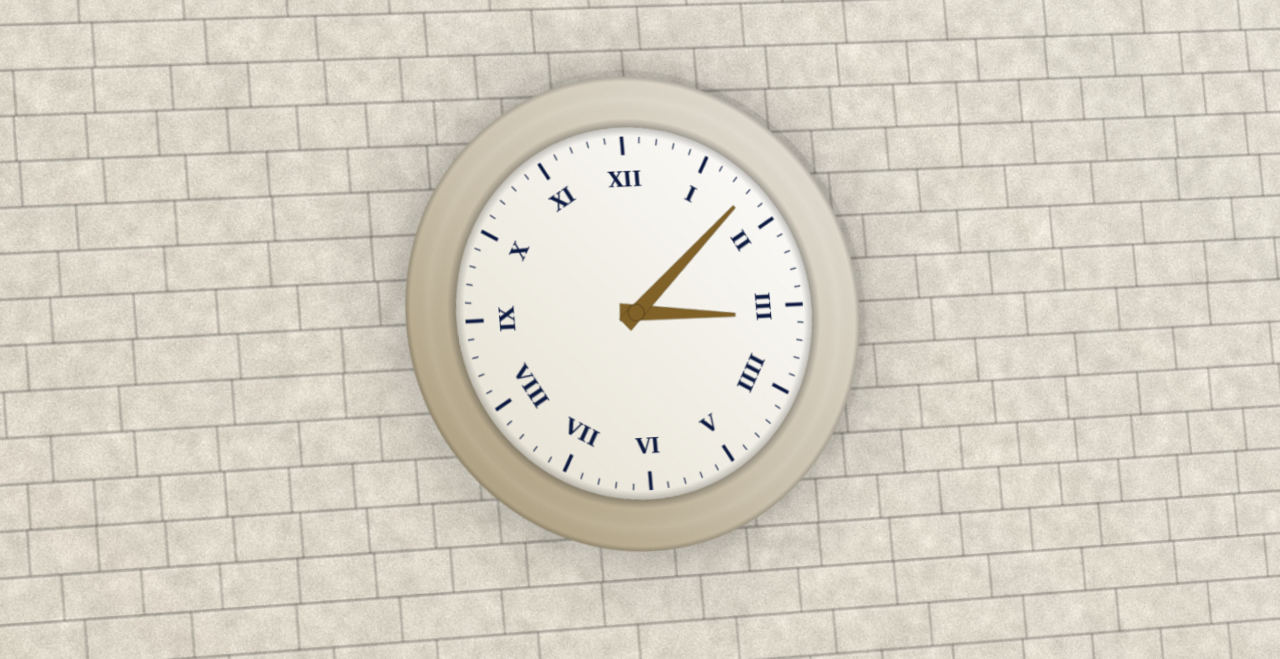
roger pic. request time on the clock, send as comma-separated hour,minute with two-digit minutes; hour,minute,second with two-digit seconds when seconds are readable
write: 3,08
